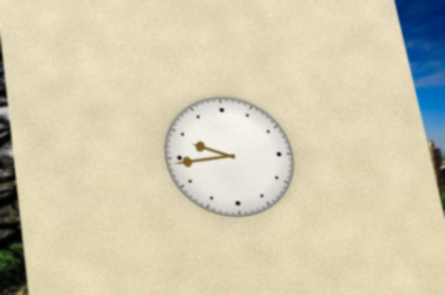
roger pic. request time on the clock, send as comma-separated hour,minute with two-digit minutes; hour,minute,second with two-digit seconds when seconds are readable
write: 9,44
